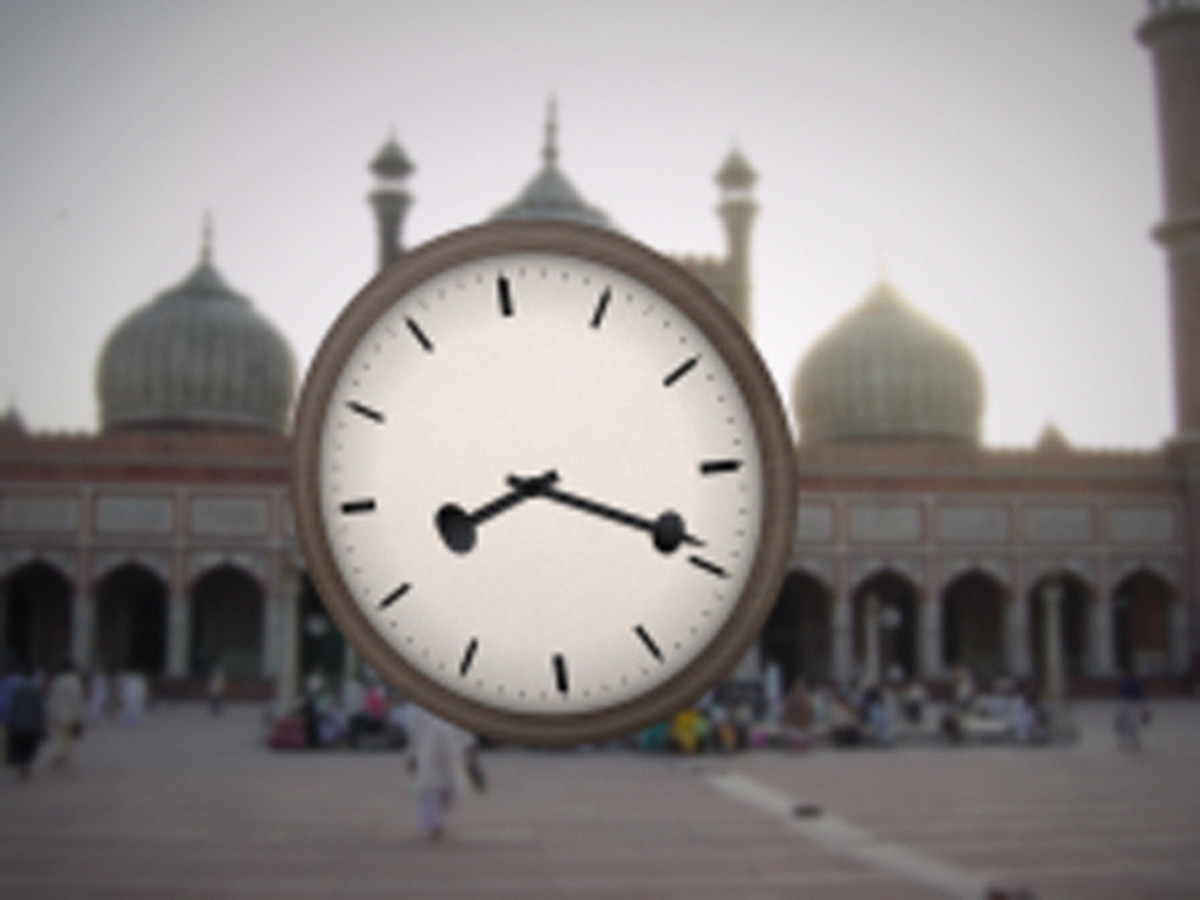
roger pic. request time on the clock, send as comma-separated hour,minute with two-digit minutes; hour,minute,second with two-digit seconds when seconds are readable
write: 8,19
